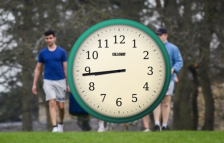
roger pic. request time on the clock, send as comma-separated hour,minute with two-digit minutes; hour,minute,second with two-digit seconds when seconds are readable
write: 8,44
